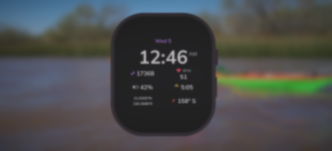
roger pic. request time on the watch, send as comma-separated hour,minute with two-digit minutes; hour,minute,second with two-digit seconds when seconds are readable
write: 12,46
